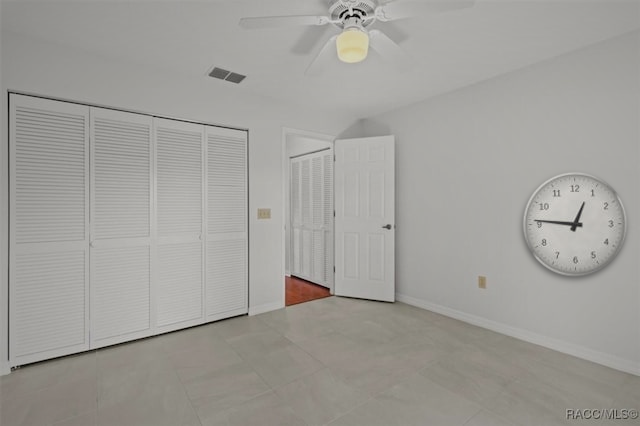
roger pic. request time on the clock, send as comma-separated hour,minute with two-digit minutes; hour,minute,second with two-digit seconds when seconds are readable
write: 12,46
